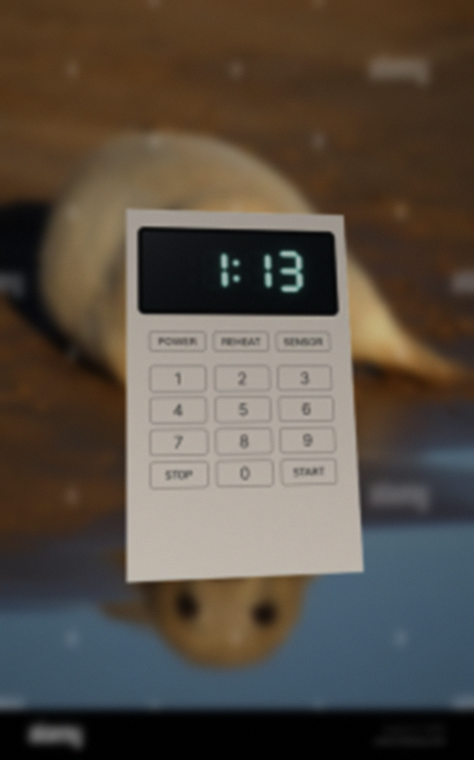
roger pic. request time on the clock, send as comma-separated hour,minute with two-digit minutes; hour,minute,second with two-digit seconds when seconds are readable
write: 1,13
